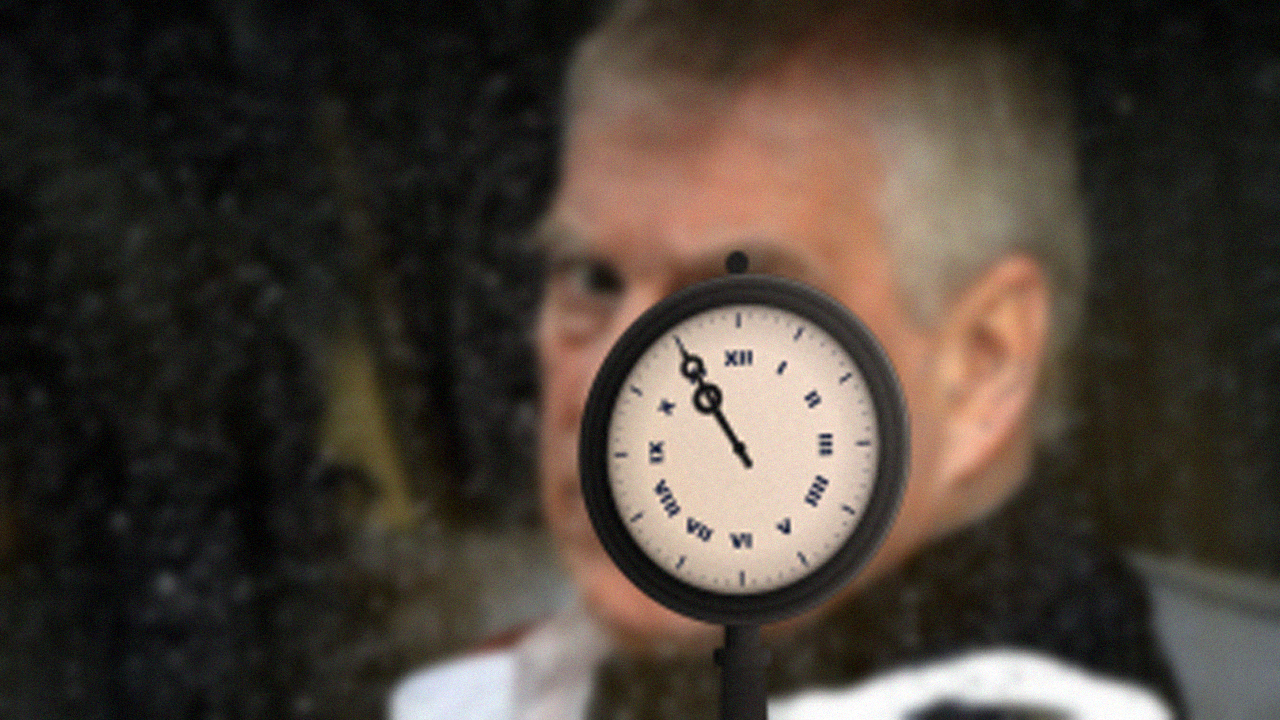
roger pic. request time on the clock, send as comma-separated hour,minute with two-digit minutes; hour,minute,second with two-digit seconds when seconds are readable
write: 10,55
